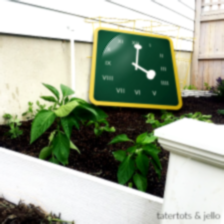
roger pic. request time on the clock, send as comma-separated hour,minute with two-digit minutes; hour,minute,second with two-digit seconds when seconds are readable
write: 4,01
